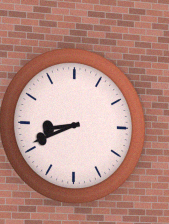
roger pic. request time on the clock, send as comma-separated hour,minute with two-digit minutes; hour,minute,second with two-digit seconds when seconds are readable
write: 8,41
